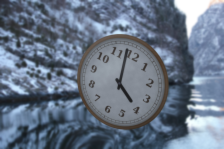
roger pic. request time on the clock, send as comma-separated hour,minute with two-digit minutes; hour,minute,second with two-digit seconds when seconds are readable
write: 3,58
